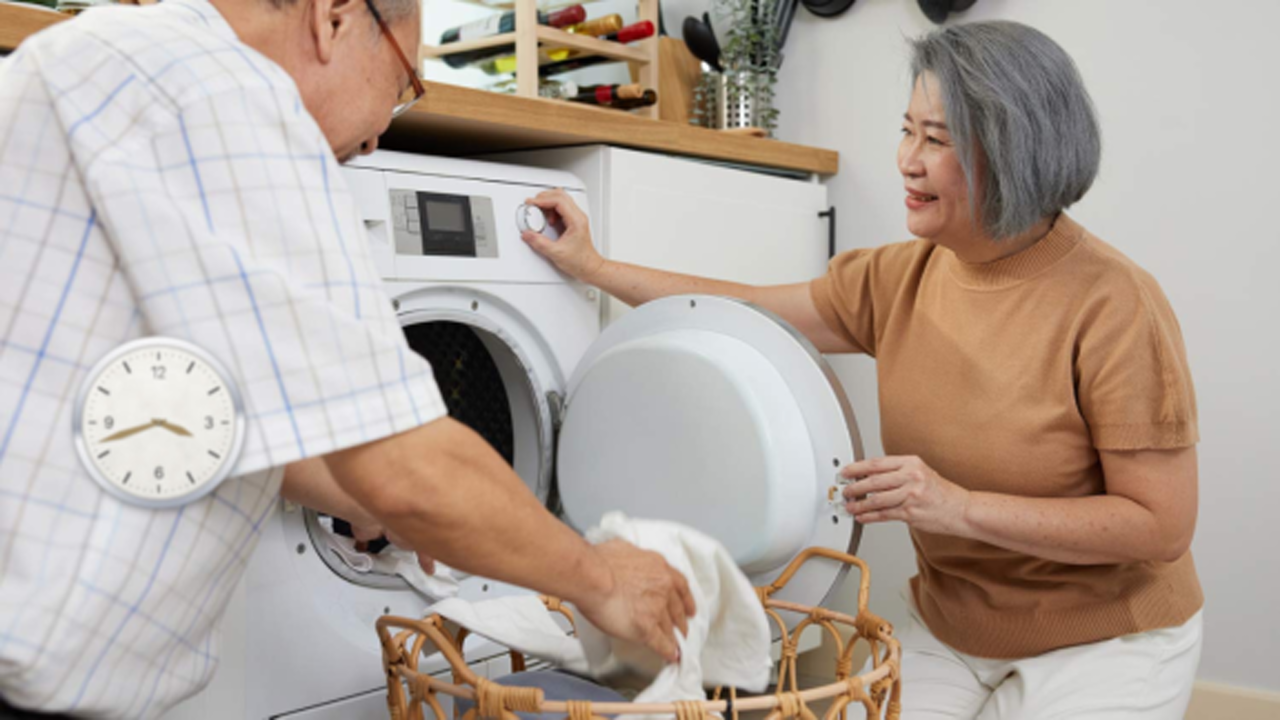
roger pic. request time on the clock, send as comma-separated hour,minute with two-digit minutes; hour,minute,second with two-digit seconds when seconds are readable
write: 3,42
